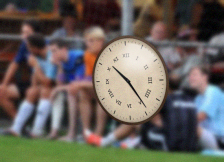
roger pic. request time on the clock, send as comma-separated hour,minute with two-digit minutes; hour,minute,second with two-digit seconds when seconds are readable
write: 10,24
